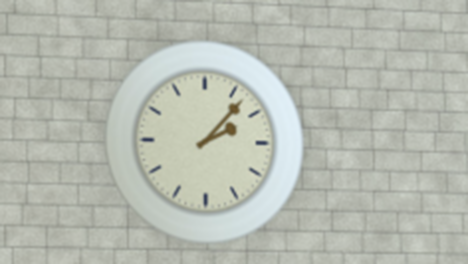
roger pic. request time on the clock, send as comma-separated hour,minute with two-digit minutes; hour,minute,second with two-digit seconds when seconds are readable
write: 2,07
